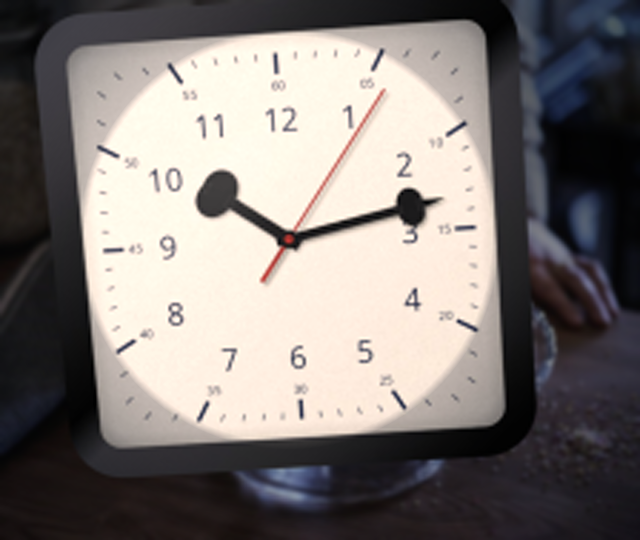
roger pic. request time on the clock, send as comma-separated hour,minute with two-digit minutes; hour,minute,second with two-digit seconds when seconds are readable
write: 10,13,06
